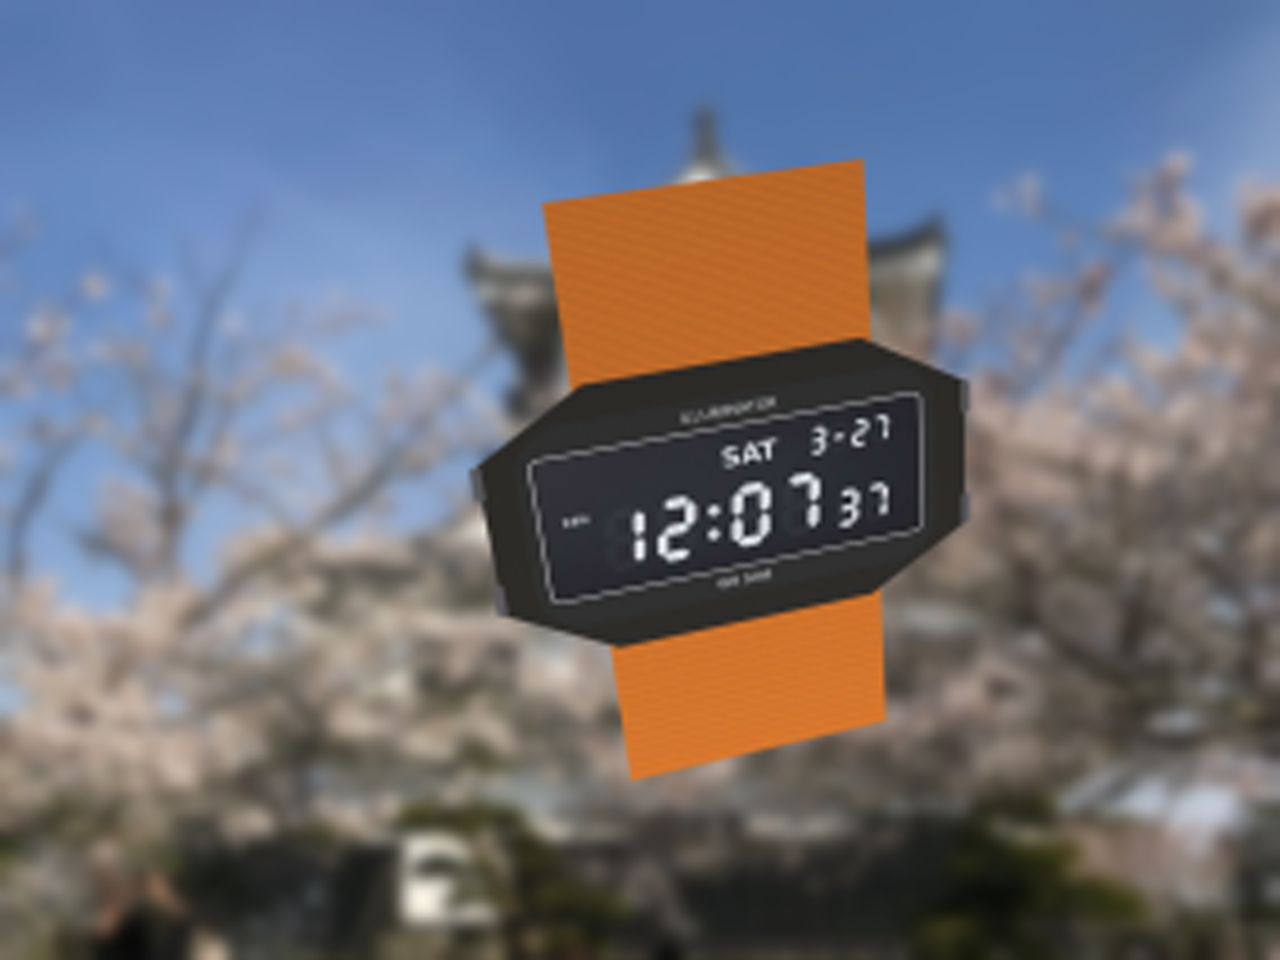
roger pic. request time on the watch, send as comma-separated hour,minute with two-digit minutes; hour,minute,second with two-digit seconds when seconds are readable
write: 12,07,37
